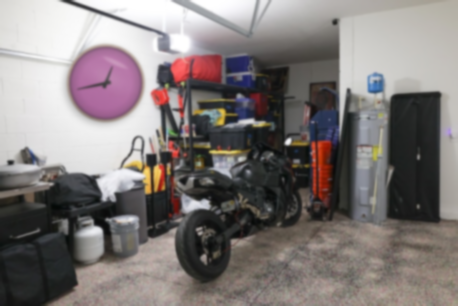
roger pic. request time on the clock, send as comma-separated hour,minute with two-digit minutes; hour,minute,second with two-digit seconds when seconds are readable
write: 12,43
